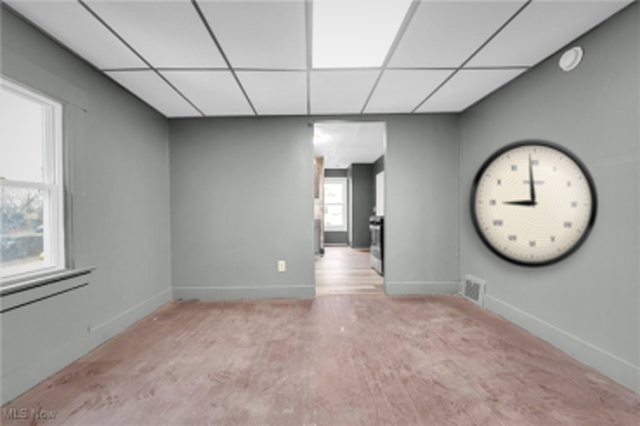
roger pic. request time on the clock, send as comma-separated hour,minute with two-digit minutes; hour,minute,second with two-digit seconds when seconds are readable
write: 8,59
